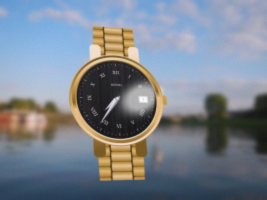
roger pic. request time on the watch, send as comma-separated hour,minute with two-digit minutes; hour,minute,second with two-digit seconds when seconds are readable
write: 7,36
